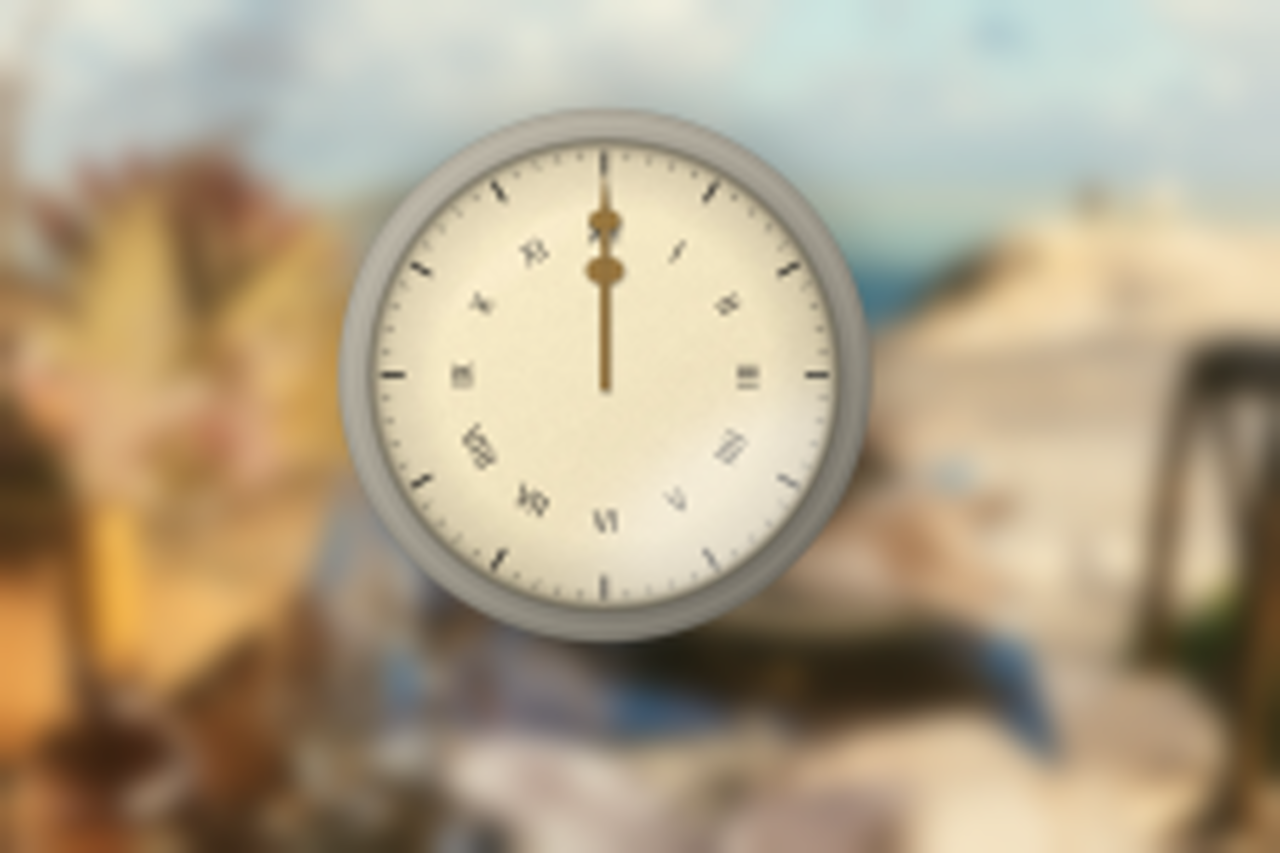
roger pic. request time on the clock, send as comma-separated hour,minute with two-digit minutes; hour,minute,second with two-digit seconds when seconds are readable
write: 12,00
